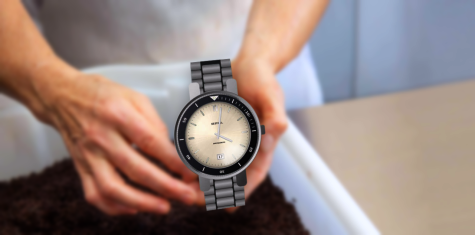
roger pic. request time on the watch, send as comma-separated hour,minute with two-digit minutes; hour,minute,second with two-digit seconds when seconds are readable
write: 4,02
